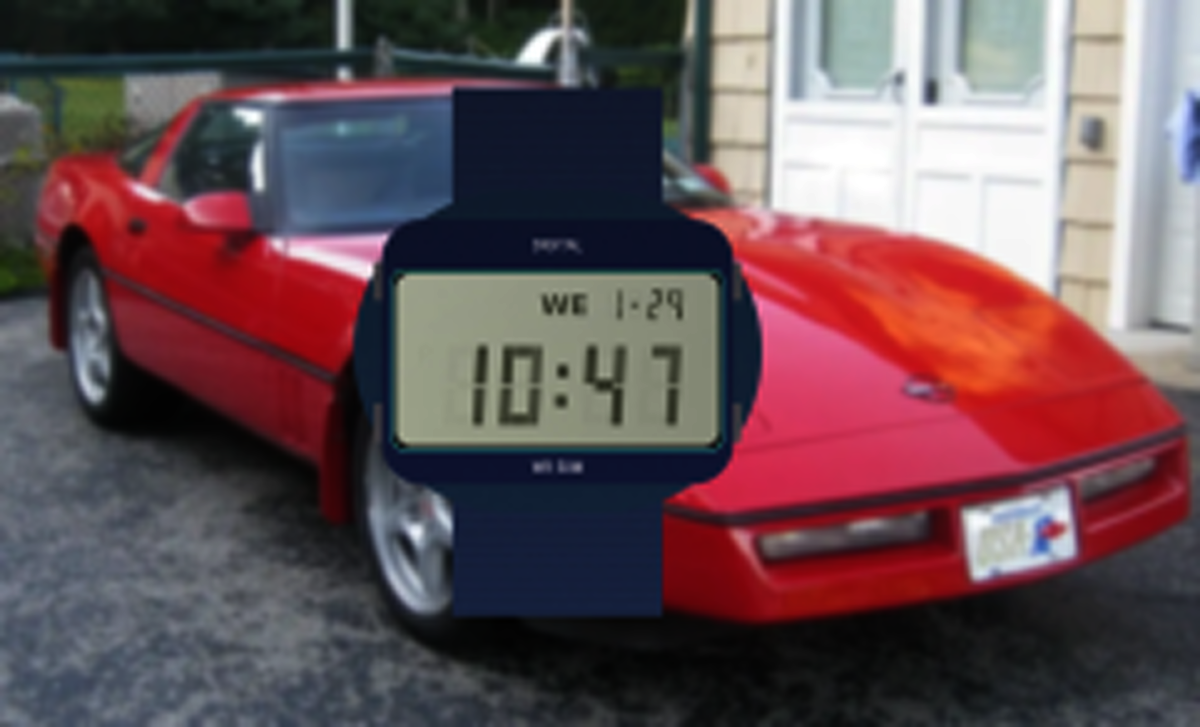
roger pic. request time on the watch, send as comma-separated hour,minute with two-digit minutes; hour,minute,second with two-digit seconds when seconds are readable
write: 10,47
